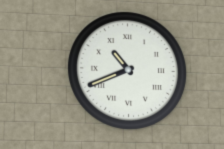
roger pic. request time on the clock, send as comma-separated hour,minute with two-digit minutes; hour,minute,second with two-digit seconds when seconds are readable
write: 10,41
